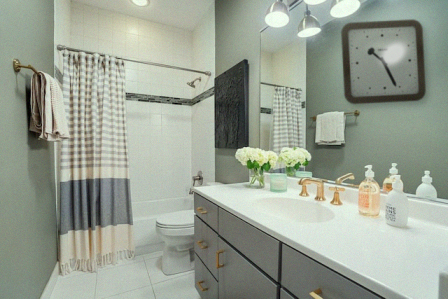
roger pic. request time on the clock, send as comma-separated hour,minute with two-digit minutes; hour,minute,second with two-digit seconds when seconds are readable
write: 10,26
